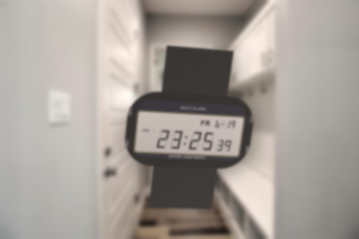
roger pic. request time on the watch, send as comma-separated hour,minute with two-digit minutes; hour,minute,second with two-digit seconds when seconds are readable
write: 23,25,39
